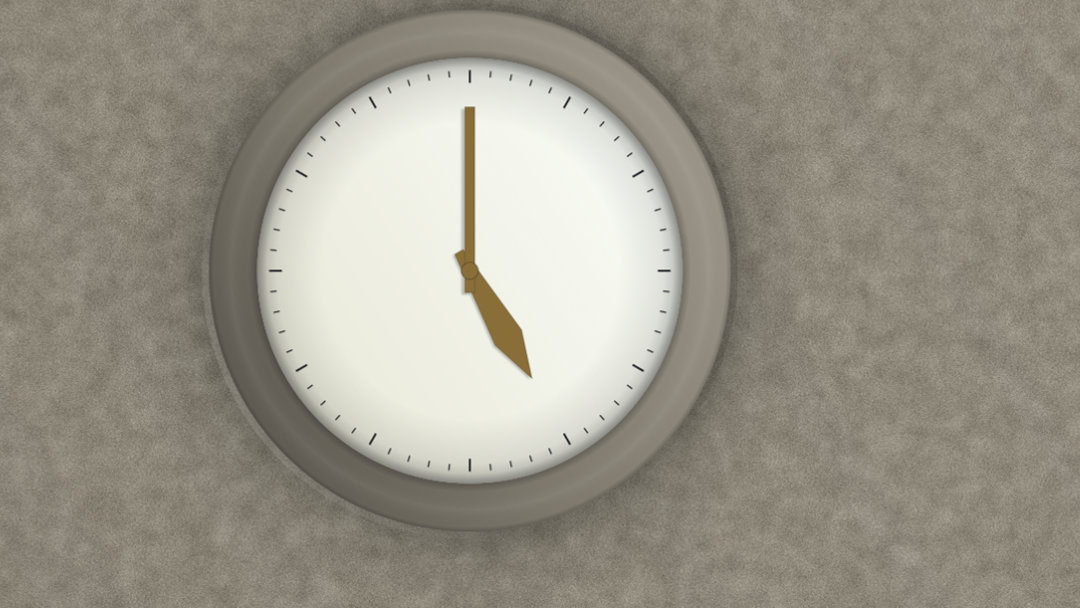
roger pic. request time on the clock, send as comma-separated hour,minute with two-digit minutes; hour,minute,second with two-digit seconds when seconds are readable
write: 5,00
